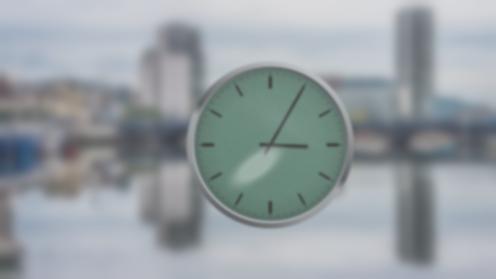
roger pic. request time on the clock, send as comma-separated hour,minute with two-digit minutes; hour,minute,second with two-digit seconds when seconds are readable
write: 3,05
